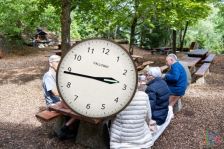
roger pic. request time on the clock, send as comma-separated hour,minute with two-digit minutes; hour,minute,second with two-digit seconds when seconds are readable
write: 2,44
